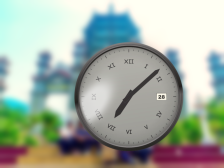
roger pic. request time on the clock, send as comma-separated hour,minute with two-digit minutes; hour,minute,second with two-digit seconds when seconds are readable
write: 7,08
